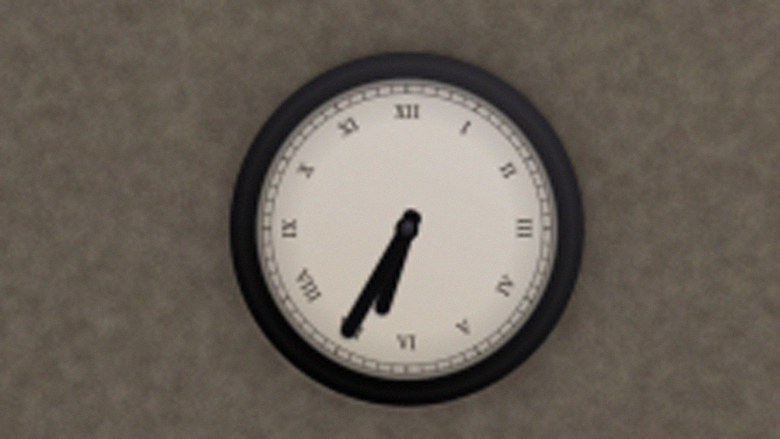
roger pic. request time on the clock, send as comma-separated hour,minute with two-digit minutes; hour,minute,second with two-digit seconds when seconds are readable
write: 6,35
